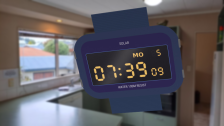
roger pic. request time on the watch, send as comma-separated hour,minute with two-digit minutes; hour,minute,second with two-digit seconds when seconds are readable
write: 7,39,09
